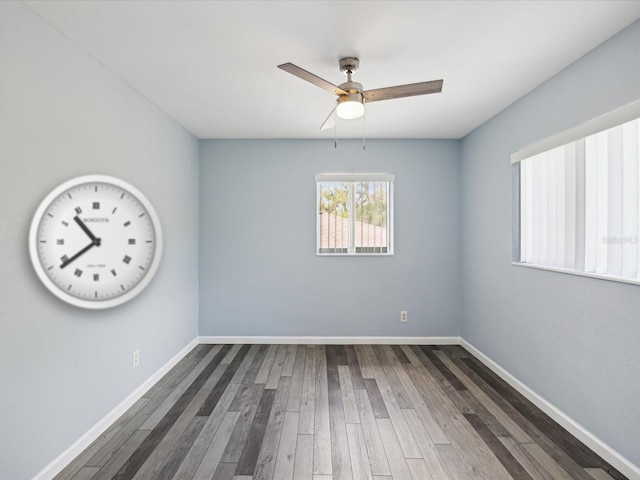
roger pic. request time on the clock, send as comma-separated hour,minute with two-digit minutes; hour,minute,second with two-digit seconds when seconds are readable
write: 10,39
